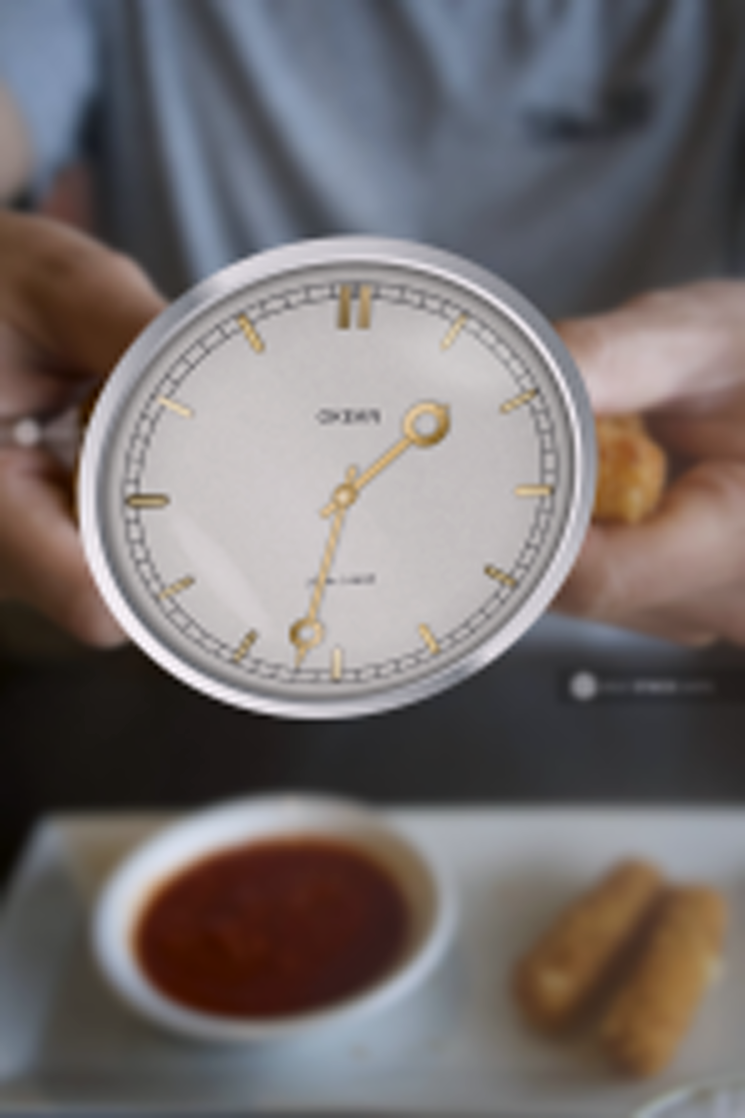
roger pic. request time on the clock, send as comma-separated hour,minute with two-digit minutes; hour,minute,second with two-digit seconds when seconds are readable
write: 1,32
